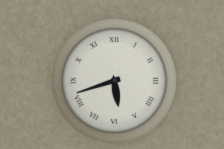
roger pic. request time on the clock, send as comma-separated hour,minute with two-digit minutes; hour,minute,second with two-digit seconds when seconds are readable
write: 5,42
